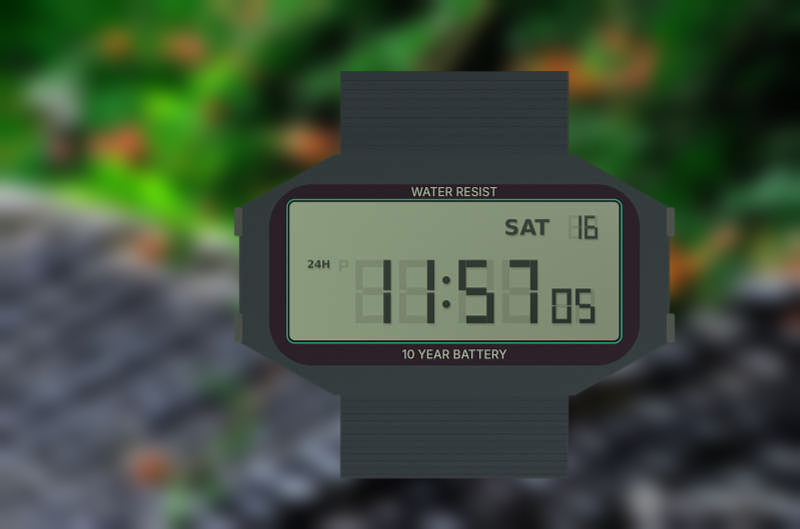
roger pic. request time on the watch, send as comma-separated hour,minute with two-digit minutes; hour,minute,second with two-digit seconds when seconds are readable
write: 11,57,05
